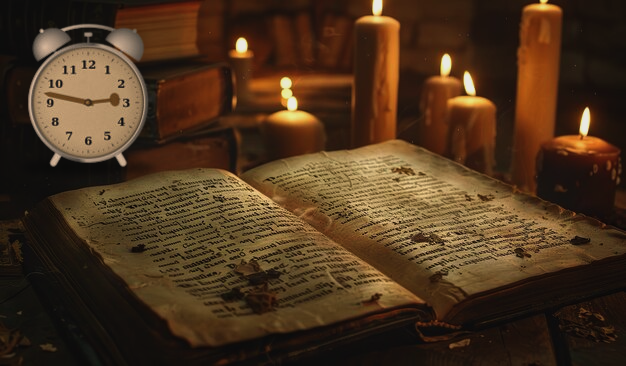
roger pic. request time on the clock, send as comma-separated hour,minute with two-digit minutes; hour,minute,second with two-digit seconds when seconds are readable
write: 2,47
